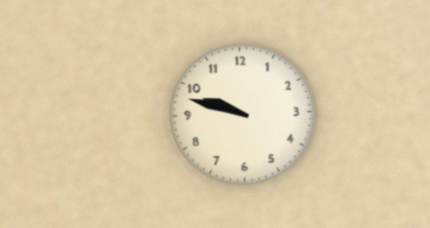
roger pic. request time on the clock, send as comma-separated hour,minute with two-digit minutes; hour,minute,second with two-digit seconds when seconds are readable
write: 9,48
